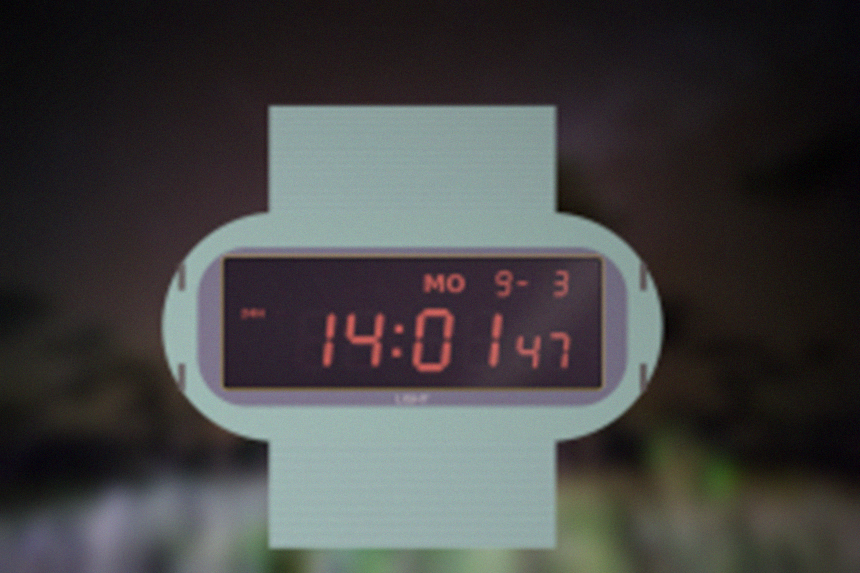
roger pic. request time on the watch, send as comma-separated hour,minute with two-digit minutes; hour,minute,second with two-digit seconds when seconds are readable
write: 14,01,47
